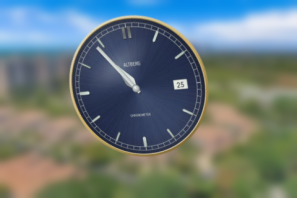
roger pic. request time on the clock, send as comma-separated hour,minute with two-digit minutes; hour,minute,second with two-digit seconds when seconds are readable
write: 10,54
